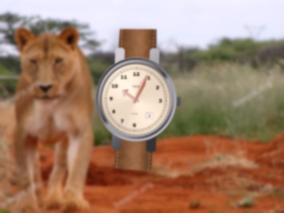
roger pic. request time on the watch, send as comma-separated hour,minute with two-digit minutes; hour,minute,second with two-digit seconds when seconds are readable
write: 10,04
